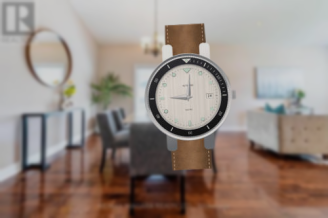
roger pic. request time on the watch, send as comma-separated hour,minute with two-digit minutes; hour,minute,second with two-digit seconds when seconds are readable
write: 9,01
